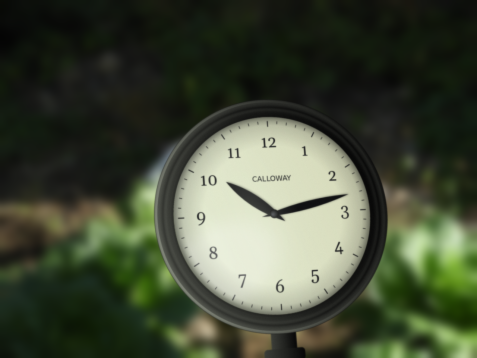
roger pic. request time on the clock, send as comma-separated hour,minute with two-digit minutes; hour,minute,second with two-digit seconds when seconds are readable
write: 10,13
